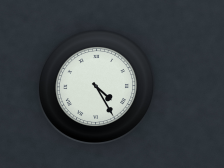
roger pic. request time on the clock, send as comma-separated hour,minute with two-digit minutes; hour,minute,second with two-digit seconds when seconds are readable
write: 4,25
